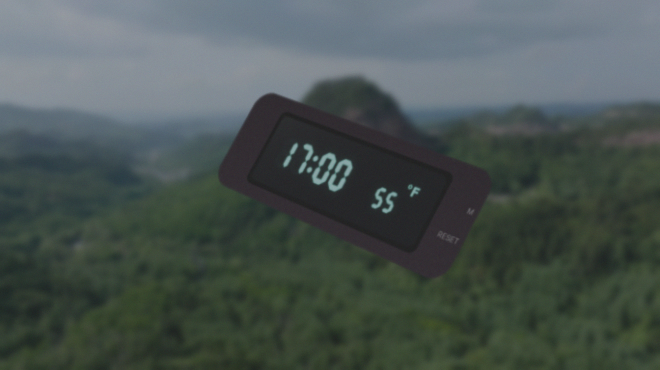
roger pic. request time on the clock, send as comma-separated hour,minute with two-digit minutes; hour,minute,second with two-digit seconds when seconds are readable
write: 17,00
